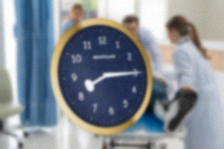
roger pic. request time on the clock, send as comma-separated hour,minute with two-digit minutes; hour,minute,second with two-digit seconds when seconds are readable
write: 8,15
